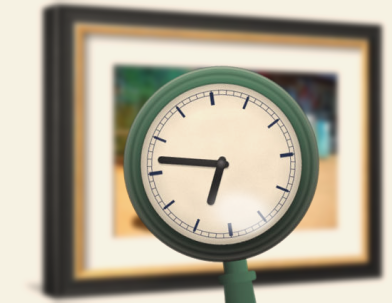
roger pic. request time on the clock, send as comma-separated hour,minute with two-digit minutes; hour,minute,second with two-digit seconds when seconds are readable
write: 6,47
